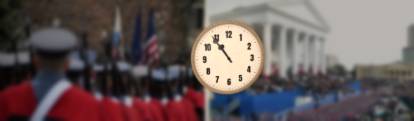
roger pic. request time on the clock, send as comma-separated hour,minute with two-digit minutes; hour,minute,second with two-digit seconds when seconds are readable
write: 10,54
